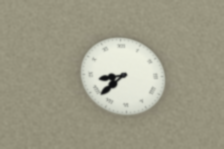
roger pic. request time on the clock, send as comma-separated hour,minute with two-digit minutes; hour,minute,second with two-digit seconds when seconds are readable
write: 8,38
